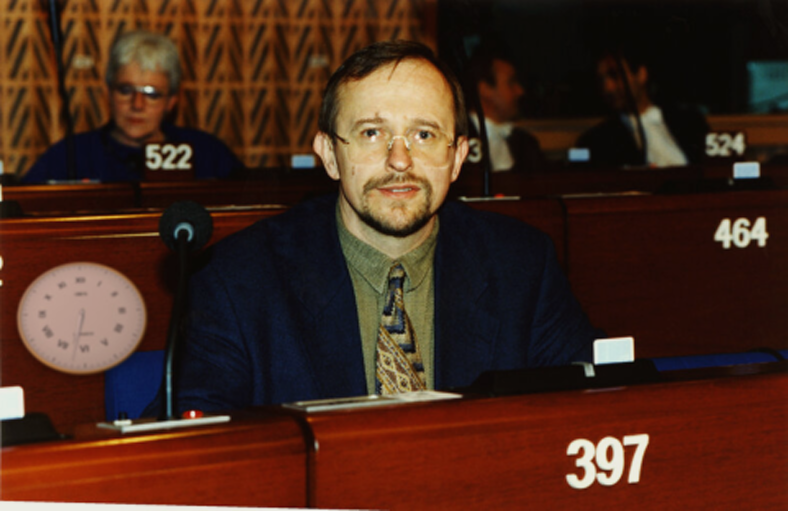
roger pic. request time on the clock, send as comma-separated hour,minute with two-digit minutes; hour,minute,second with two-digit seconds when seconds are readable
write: 6,32
